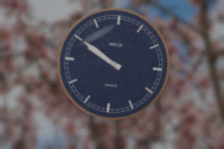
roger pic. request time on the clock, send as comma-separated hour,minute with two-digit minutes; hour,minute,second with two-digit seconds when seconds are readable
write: 9,50
